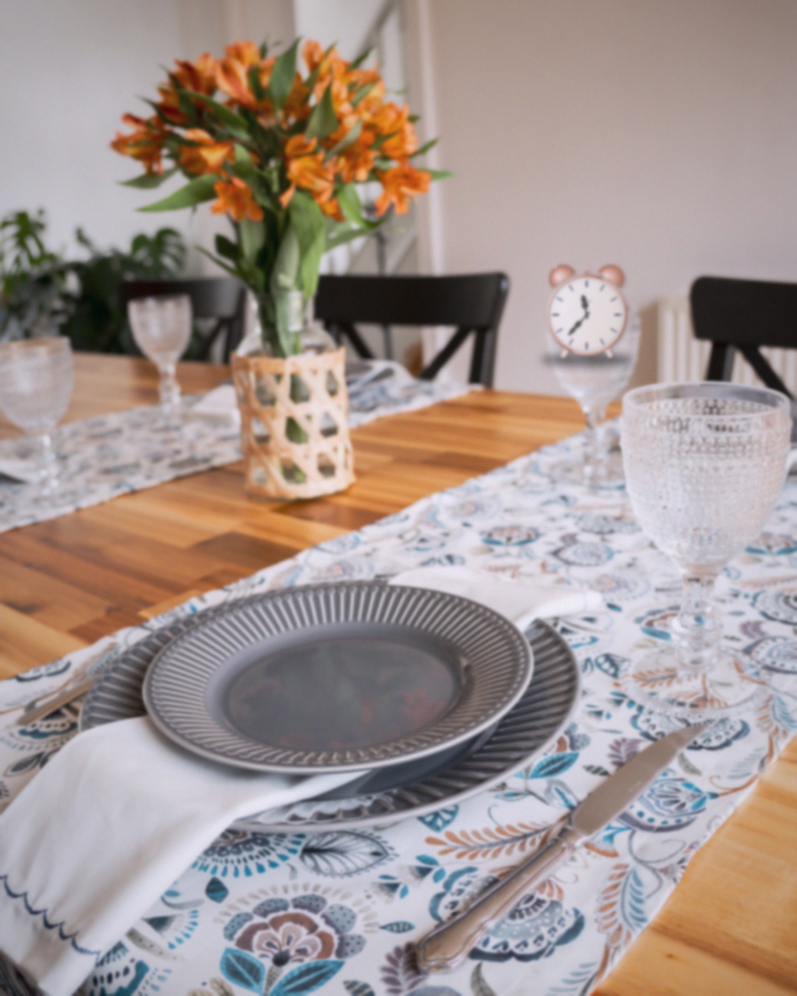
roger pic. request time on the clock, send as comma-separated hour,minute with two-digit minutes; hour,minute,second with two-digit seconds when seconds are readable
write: 11,37
